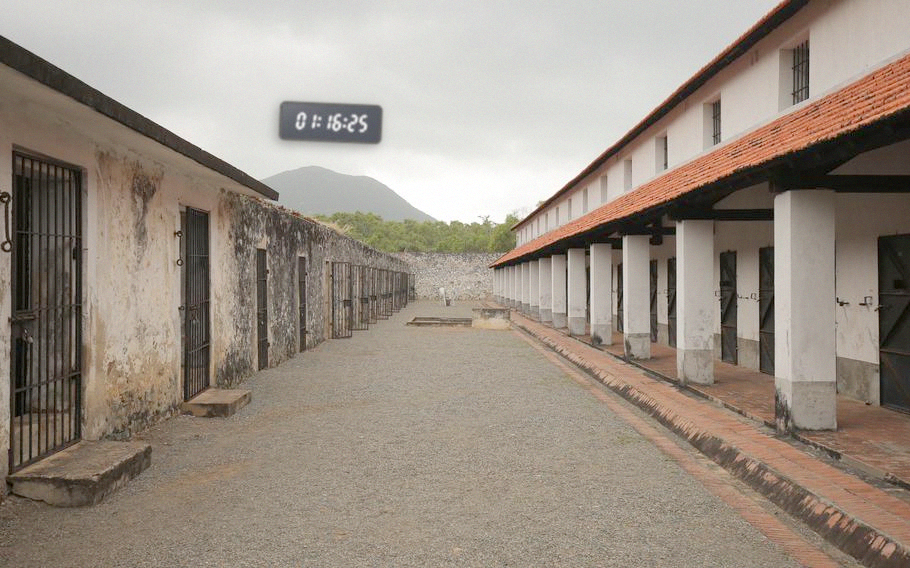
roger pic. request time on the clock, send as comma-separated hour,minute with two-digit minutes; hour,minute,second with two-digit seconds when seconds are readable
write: 1,16,25
